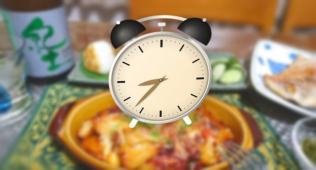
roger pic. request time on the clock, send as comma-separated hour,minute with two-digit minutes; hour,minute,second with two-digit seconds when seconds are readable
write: 8,37
